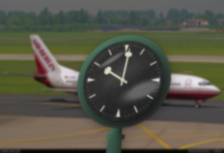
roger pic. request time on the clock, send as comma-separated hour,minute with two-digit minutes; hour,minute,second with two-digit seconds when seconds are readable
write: 10,01
